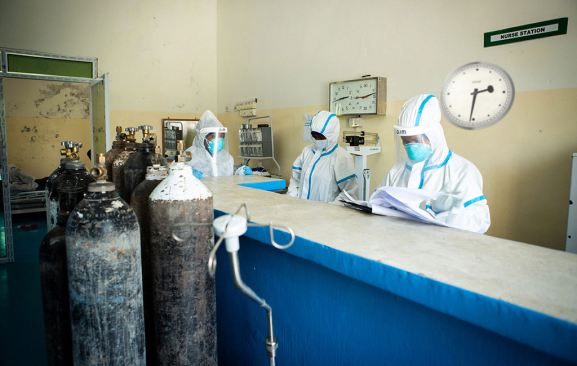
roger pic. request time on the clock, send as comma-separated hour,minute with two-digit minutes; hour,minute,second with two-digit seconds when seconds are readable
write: 2,31
